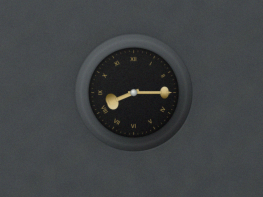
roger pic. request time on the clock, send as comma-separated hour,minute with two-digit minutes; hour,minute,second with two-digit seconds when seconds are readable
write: 8,15
